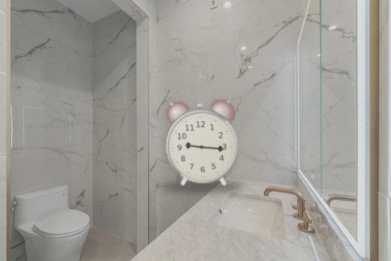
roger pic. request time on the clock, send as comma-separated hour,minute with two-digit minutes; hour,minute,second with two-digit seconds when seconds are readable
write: 9,16
